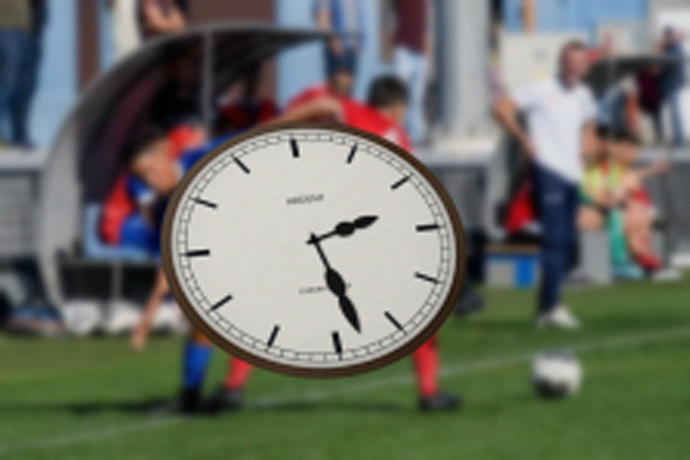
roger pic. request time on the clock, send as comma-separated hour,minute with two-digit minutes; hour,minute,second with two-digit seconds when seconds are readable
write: 2,28
